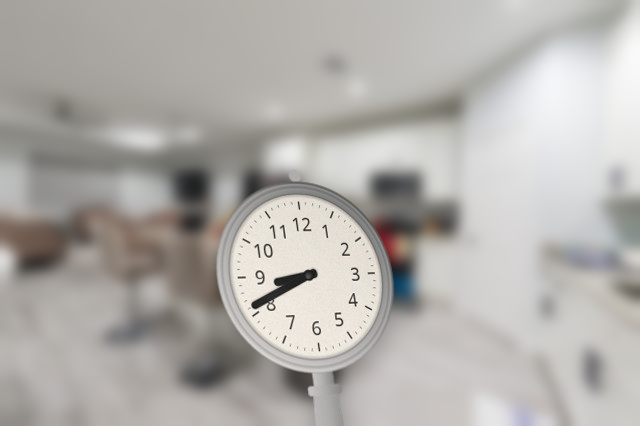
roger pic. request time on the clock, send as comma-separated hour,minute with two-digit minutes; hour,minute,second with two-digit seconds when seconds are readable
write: 8,41
